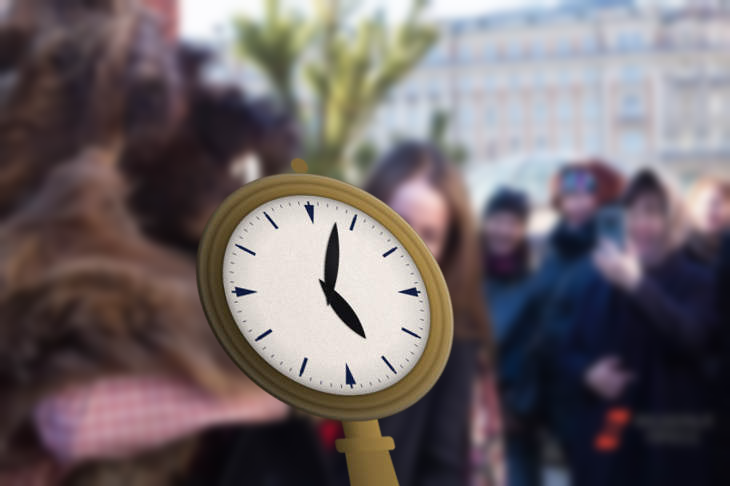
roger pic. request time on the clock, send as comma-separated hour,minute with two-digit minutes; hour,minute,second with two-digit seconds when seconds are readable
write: 5,03
